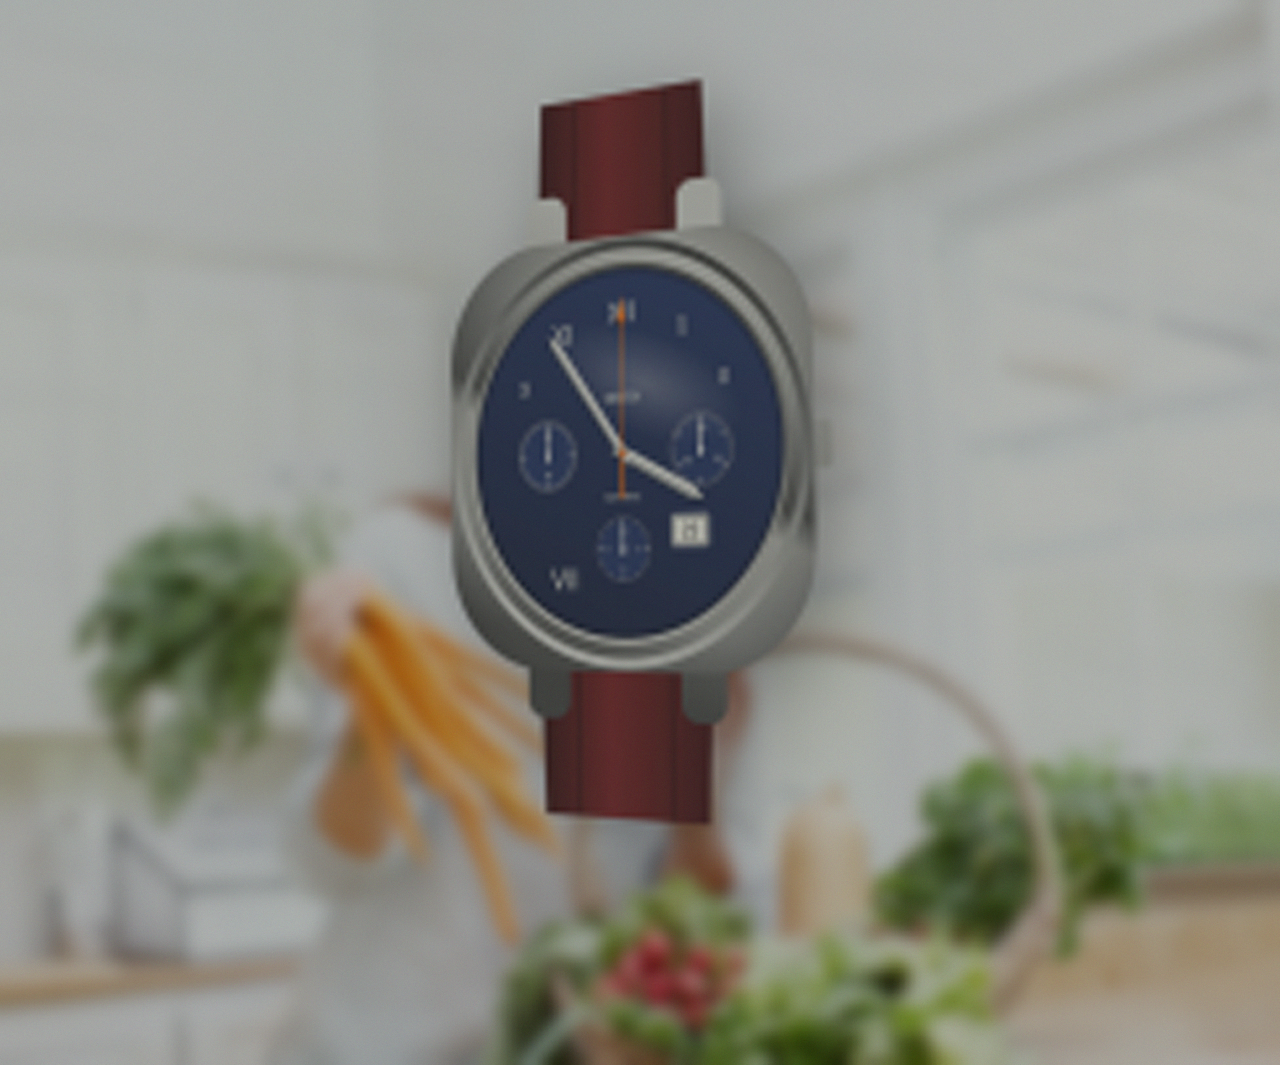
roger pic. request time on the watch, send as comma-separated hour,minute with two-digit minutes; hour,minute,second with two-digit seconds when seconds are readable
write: 3,54
